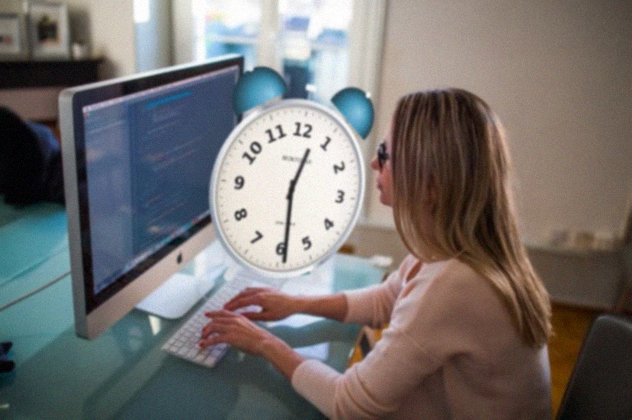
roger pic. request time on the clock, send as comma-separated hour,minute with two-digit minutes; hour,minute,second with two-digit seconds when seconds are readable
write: 12,29
